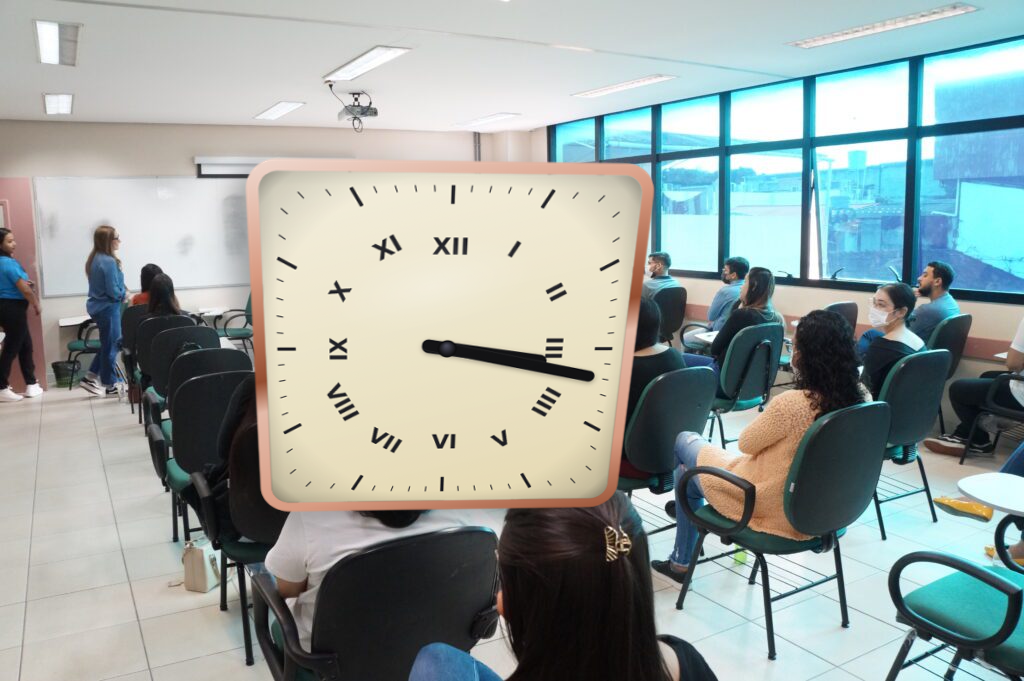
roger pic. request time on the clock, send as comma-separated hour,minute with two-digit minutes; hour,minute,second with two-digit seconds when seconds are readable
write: 3,17
